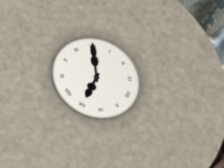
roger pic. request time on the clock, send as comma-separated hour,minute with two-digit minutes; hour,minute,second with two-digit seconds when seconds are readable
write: 7,00
